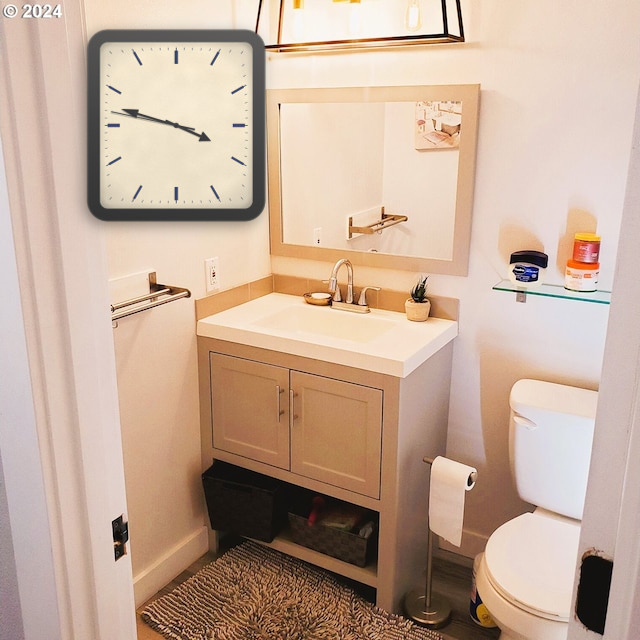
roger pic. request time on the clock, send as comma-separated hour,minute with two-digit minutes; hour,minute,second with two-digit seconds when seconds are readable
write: 3,47,47
